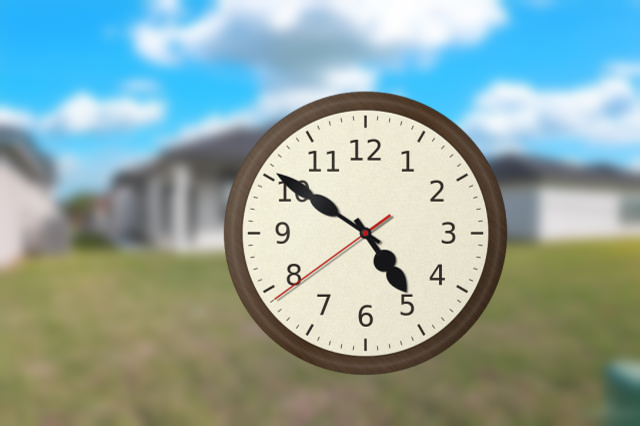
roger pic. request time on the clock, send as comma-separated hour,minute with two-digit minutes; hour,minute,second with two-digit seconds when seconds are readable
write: 4,50,39
